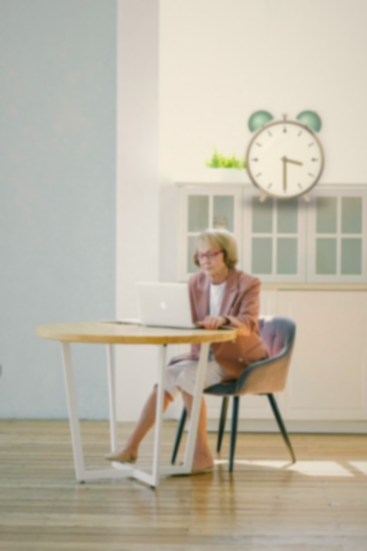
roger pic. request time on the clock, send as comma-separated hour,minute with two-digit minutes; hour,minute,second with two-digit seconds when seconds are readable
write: 3,30
